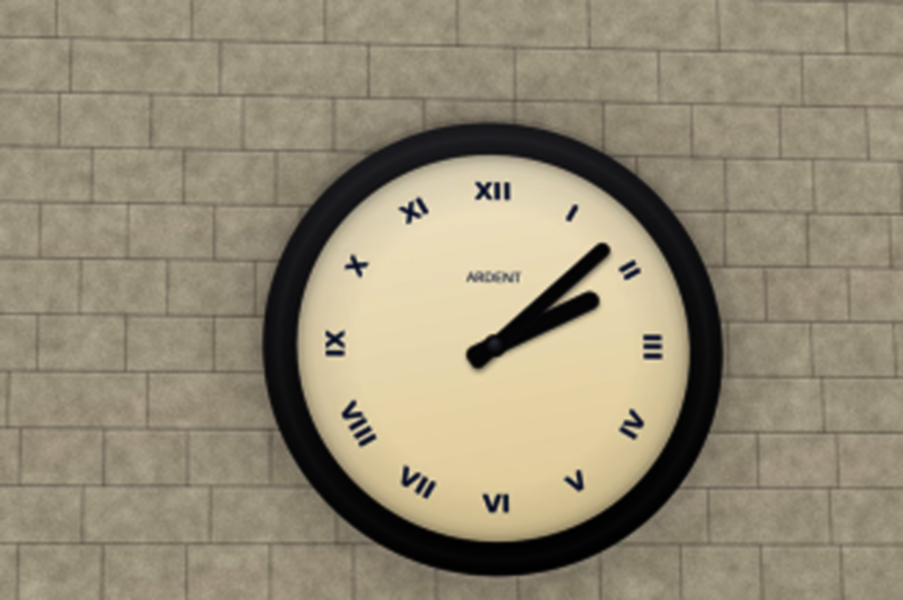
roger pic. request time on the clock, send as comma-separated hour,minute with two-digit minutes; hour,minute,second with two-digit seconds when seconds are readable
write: 2,08
